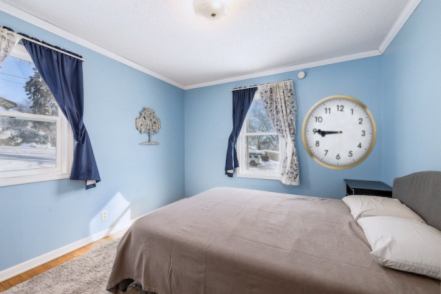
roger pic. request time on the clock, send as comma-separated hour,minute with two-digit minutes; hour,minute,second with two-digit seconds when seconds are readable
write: 8,45
